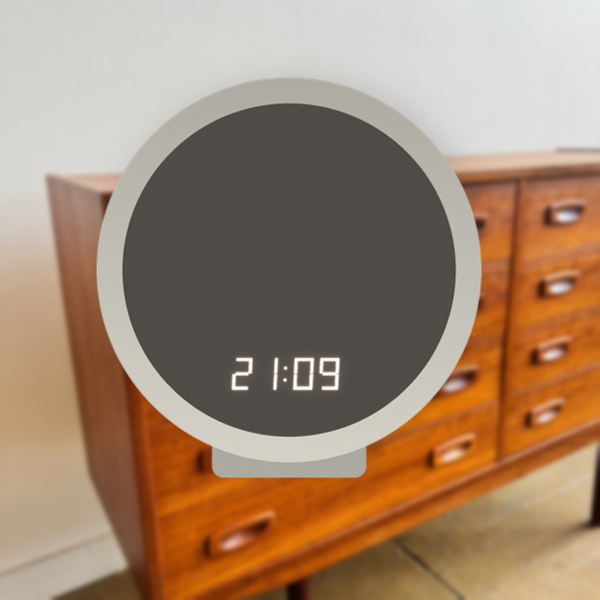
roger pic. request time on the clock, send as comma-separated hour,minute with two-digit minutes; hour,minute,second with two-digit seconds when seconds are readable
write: 21,09
